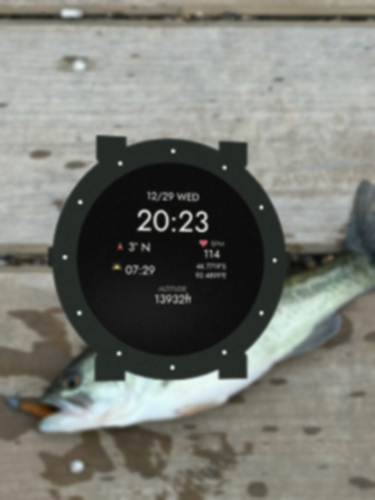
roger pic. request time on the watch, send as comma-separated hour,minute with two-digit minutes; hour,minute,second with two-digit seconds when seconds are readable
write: 20,23
